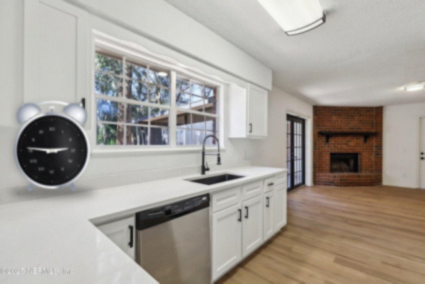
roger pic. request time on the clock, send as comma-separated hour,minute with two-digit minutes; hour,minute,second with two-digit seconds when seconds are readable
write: 2,46
